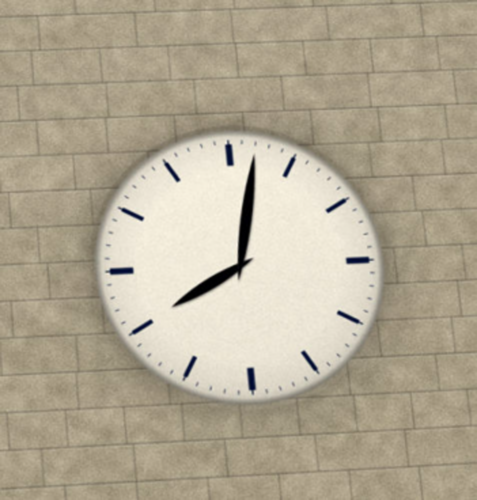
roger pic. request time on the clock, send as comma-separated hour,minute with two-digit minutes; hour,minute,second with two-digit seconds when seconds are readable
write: 8,02
